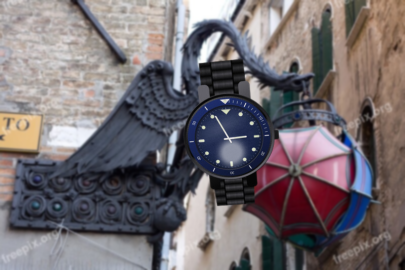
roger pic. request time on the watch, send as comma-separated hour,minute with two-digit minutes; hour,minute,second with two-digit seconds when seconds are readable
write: 2,56
